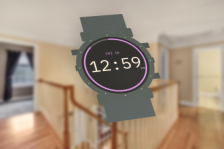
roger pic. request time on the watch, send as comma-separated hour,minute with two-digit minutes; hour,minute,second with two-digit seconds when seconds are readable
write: 12,59
